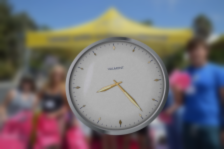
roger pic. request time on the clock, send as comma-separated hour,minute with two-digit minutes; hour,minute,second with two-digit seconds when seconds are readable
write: 8,24
